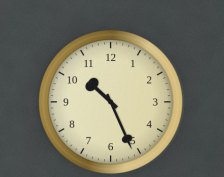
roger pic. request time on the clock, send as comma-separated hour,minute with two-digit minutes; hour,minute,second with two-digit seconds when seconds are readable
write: 10,26
